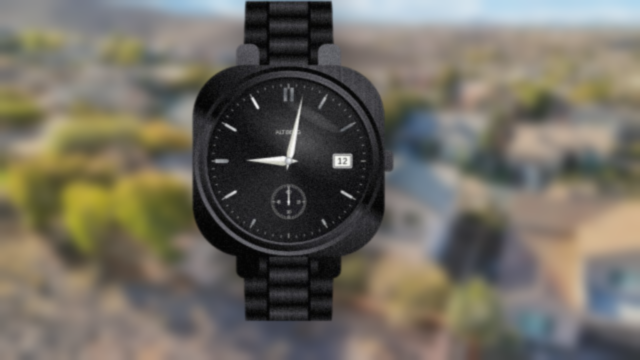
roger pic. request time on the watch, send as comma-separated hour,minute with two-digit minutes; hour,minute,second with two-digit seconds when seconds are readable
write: 9,02
